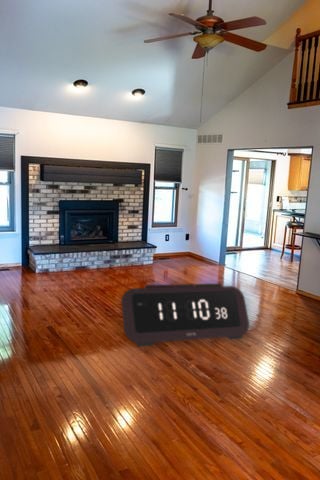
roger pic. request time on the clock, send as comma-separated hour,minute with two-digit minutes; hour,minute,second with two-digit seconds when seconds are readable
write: 11,10,38
